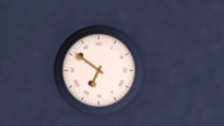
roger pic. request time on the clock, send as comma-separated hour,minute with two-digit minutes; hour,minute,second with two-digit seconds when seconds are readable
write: 6,51
